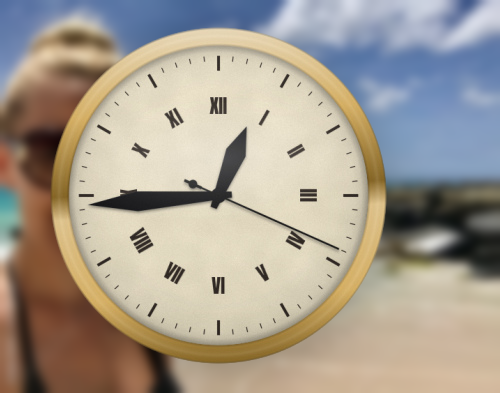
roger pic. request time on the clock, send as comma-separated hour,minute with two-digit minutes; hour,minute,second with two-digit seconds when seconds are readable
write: 12,44,19
